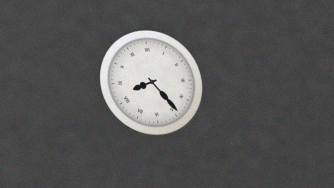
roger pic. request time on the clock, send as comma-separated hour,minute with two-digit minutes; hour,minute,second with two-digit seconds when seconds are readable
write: 8,24
